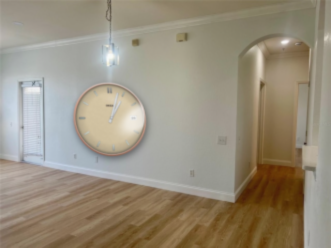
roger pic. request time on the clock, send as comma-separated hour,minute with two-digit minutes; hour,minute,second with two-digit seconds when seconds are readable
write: 1,03
